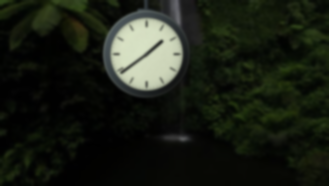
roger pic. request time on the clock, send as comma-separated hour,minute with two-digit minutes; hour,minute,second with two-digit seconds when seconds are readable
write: 1,39
